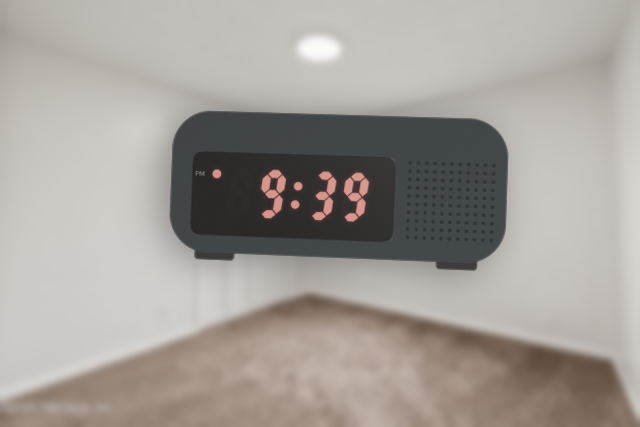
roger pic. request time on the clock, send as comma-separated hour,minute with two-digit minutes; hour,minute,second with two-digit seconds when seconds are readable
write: 9,39
